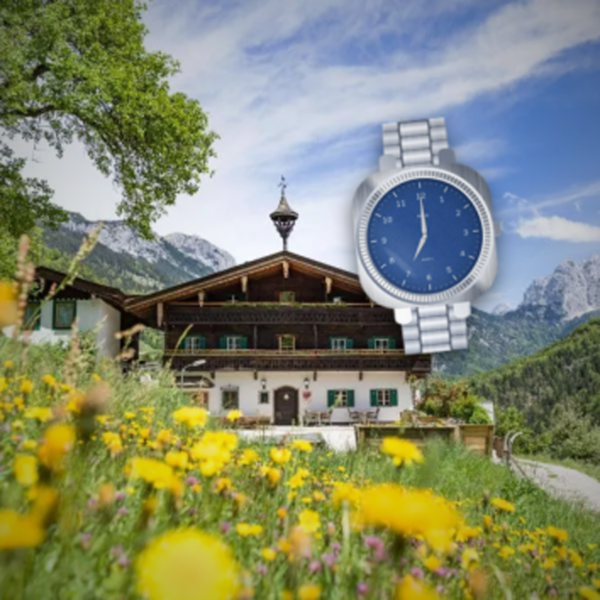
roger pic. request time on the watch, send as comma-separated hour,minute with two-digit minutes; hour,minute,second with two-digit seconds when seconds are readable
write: 7,00
